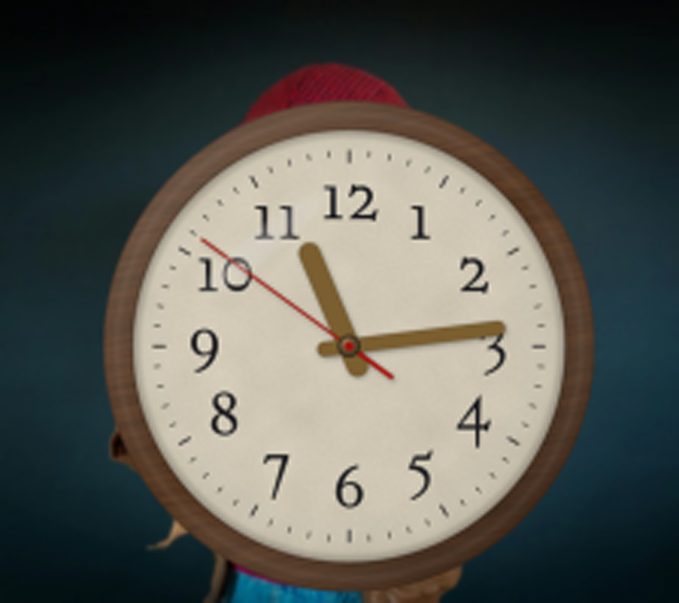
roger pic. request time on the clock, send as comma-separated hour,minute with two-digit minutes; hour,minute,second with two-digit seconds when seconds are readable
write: 11,13,51
